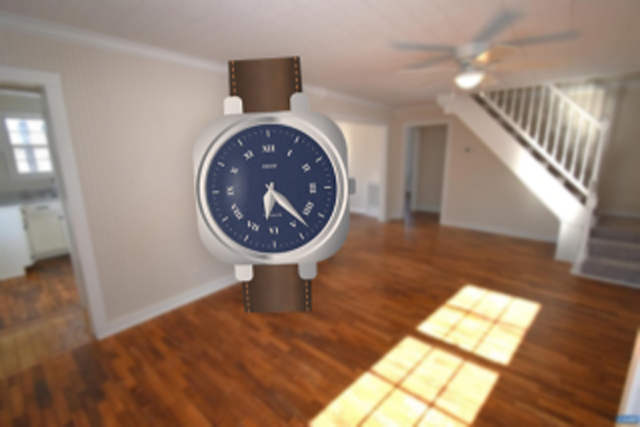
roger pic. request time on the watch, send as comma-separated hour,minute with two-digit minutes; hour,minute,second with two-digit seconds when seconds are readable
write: 6,23
